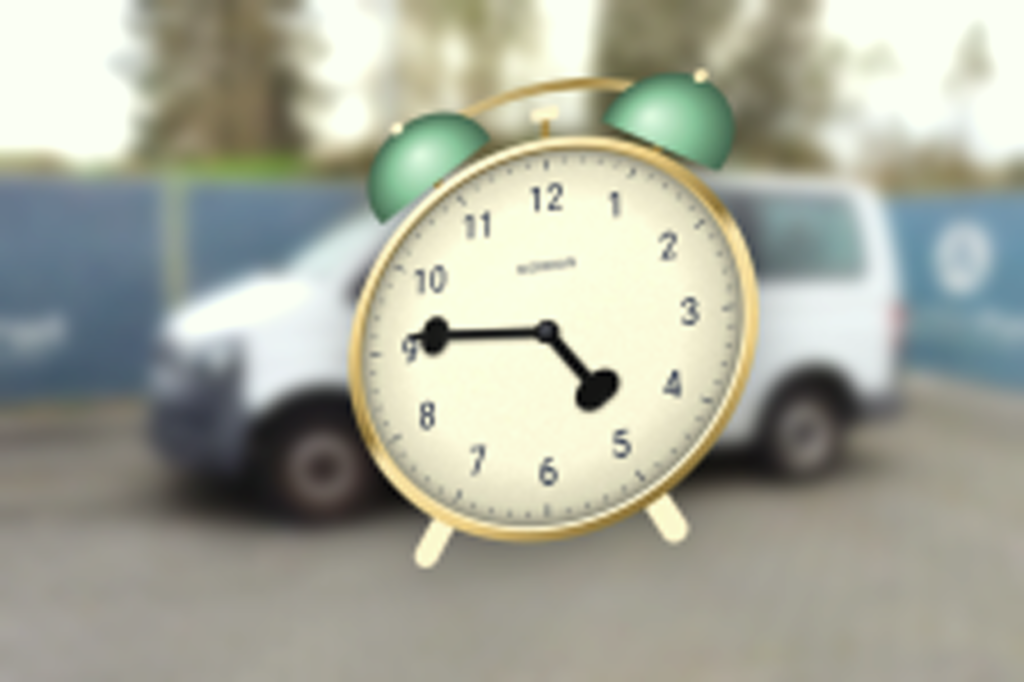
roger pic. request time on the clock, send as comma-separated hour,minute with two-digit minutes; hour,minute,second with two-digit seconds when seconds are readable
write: 4,46
